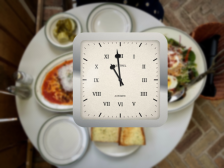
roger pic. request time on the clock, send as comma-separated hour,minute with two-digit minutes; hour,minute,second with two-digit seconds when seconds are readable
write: 10,59
